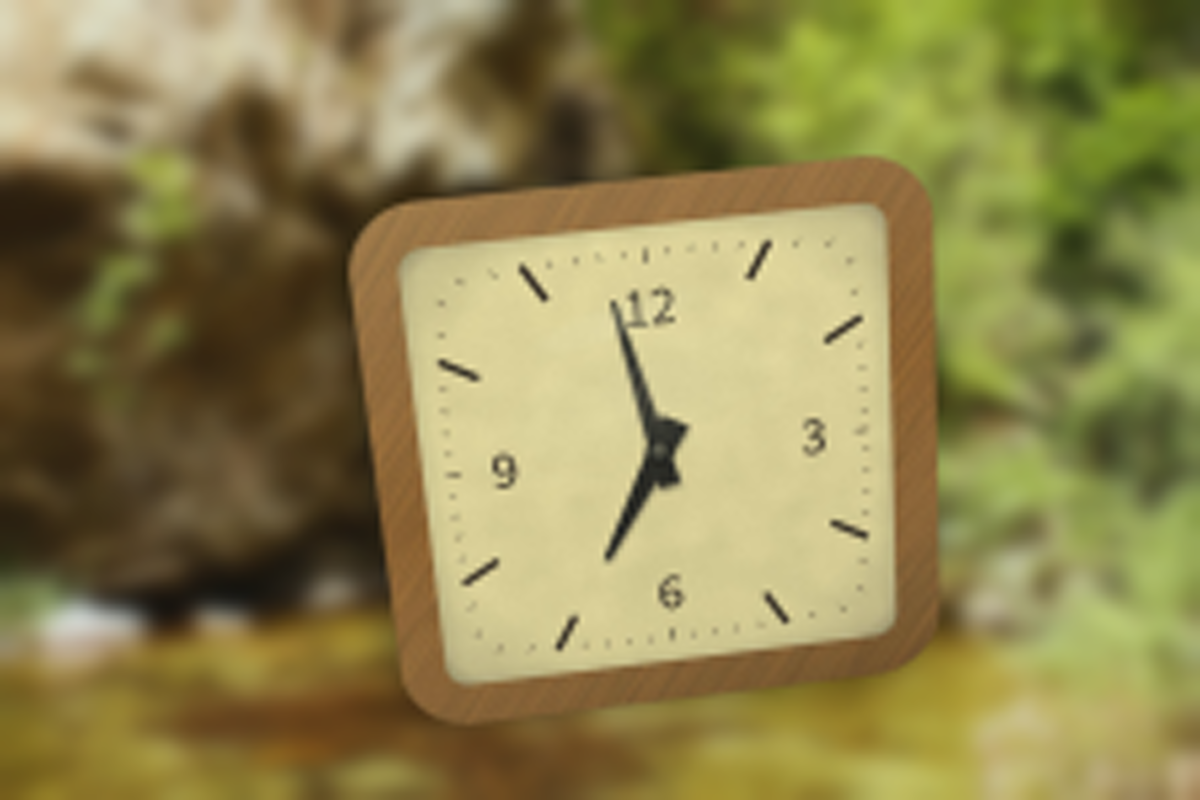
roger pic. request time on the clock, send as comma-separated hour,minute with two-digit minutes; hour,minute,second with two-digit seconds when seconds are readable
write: 6,58
